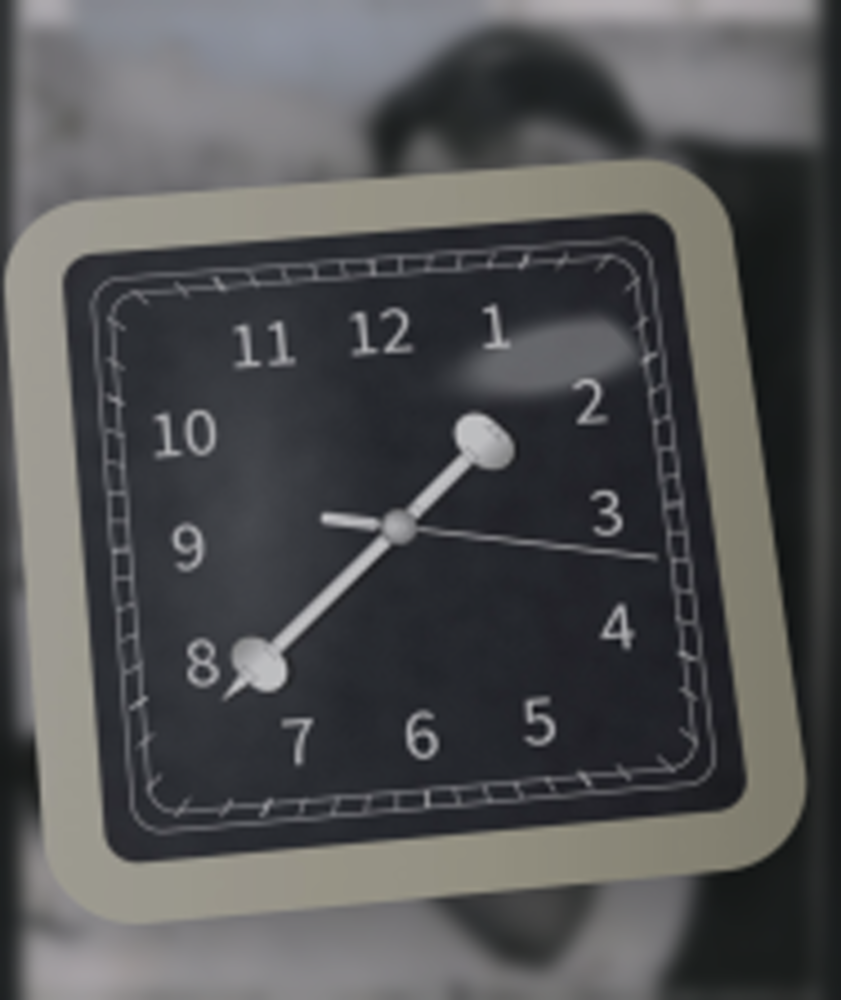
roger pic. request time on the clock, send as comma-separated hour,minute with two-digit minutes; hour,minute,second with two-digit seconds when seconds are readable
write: 1,38,17
